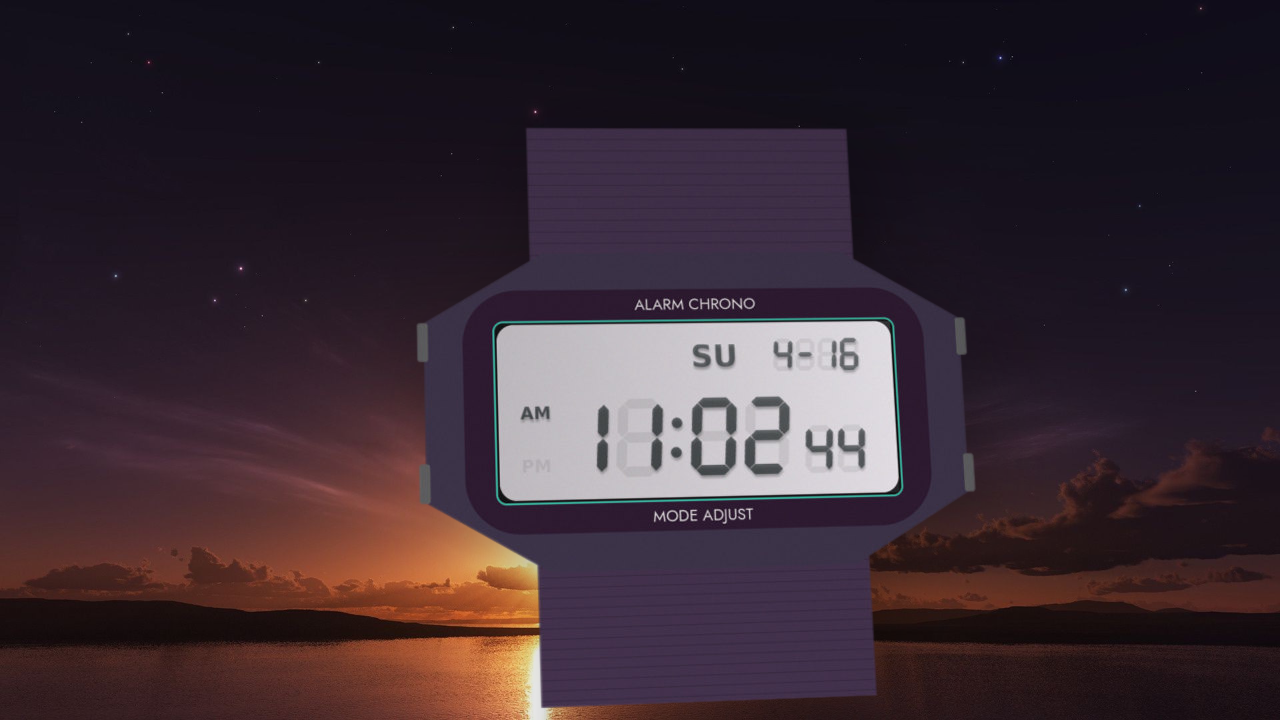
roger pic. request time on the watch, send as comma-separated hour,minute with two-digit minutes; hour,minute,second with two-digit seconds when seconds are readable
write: 11,02,44
